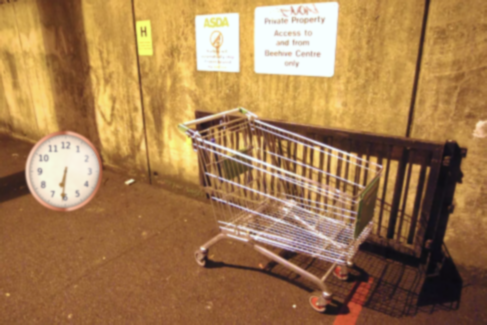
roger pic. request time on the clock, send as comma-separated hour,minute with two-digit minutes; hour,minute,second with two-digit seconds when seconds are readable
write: 6,31
